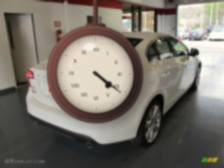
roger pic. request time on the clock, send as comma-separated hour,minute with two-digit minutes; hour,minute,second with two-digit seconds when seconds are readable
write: 4,21
